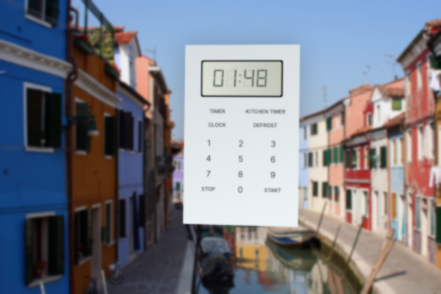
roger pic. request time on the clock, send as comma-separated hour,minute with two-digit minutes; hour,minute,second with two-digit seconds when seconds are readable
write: 1,48
